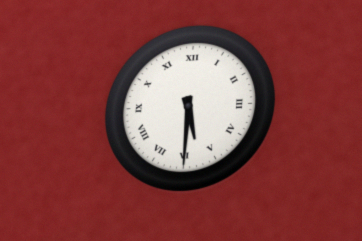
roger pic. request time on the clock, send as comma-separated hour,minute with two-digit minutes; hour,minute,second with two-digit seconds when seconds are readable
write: 5,30
